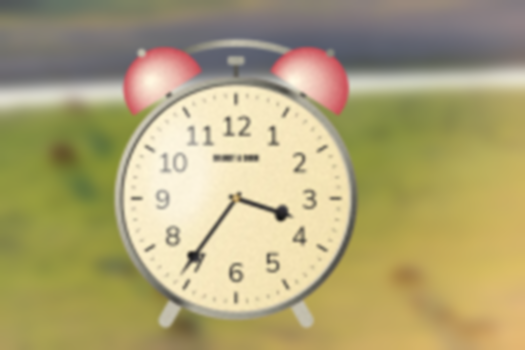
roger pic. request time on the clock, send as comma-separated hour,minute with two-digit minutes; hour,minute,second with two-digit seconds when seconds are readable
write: 3,36
